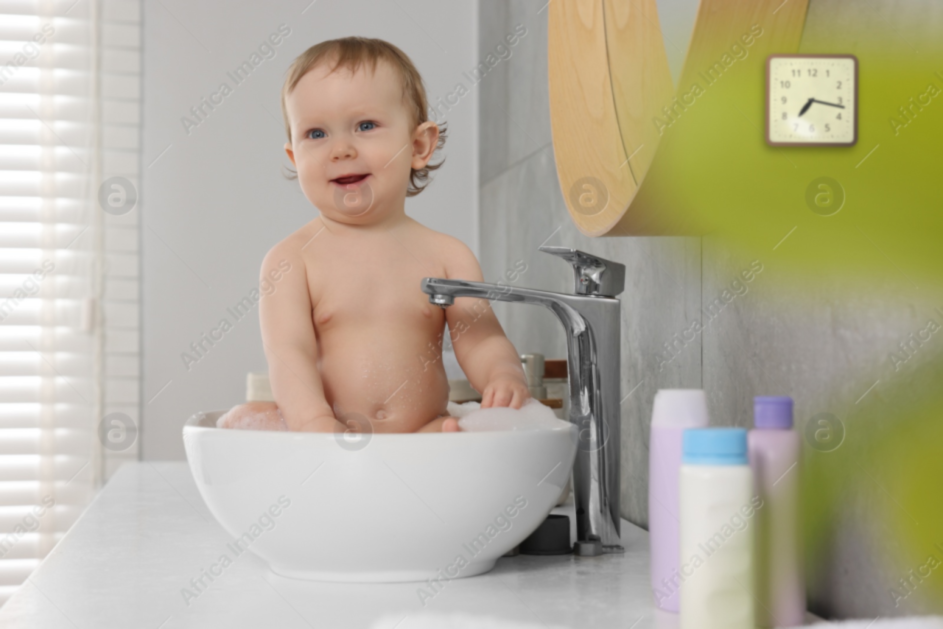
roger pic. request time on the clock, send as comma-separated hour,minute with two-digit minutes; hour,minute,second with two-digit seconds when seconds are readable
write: 7,17
